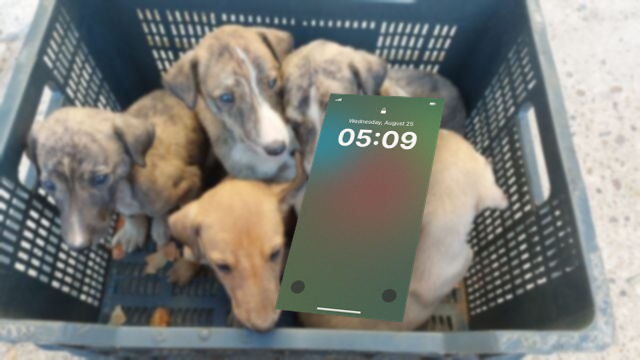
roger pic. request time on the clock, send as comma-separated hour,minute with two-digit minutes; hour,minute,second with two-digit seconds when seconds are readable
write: 5,09
